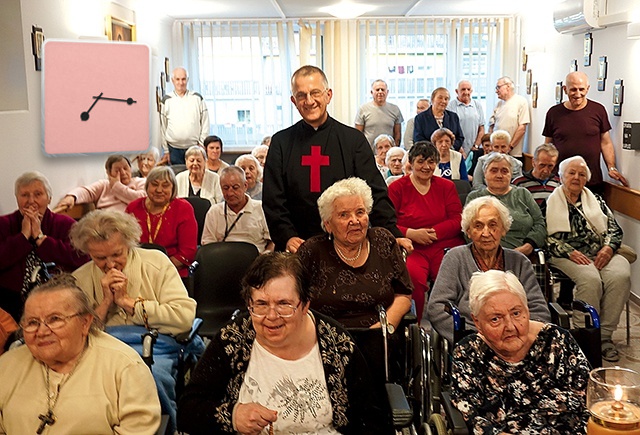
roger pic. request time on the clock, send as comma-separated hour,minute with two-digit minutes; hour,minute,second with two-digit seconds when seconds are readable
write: 7,16
